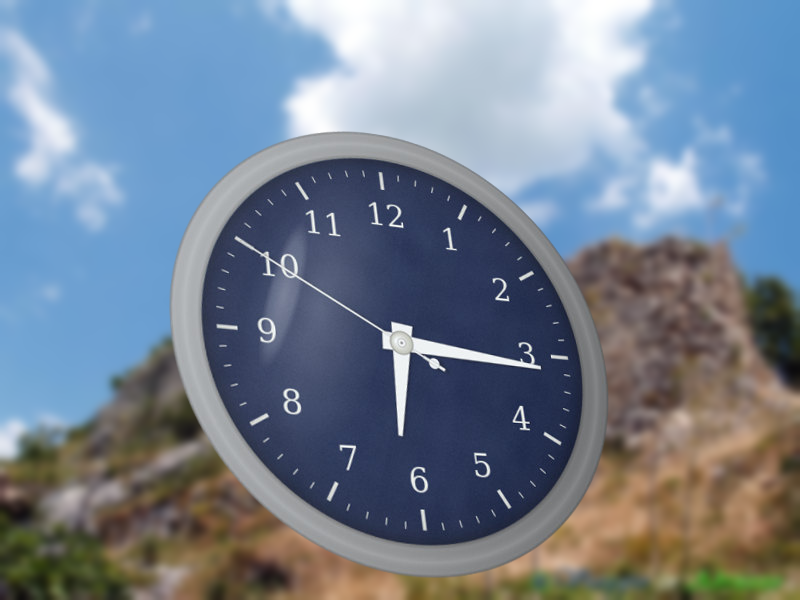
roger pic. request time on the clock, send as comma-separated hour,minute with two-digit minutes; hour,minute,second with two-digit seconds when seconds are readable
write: 6,15,50
